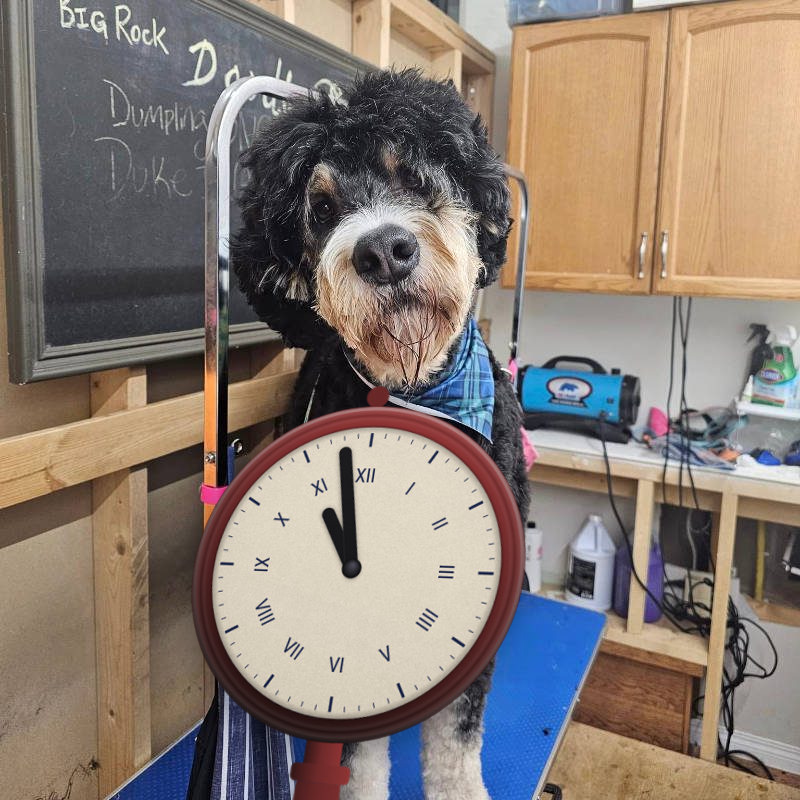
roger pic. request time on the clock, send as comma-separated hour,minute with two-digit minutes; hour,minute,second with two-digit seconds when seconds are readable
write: 10,58
